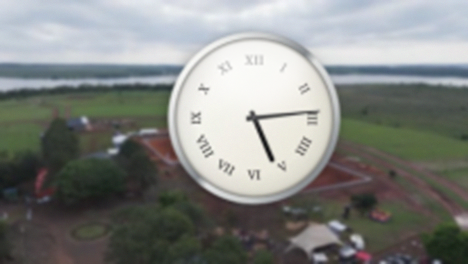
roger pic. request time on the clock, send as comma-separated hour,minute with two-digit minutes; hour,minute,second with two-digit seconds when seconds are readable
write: 5,14
